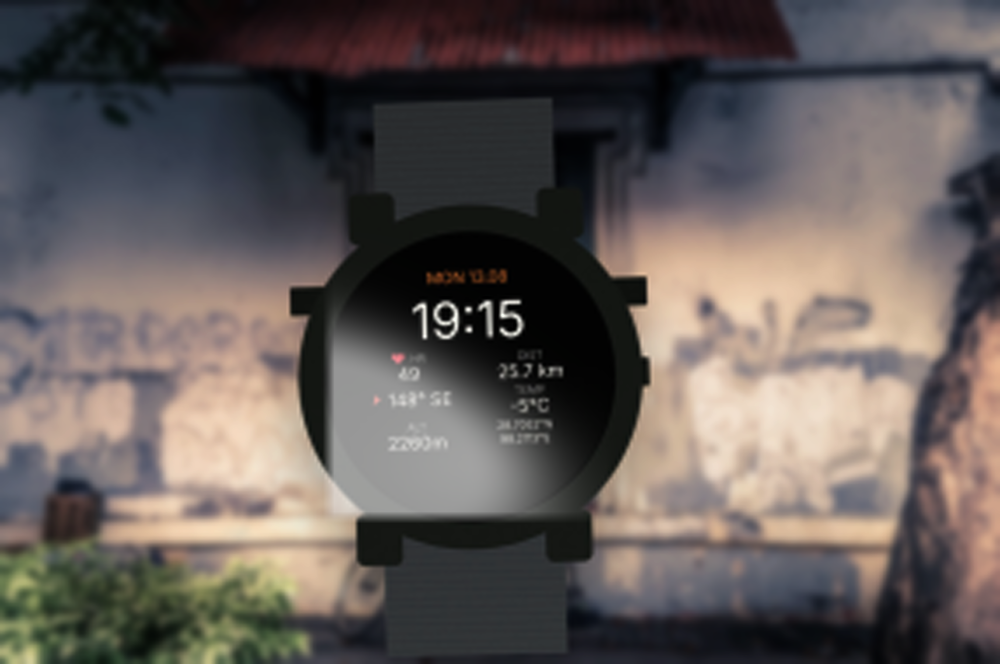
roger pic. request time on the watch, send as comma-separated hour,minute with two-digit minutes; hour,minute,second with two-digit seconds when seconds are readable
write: 19,15
